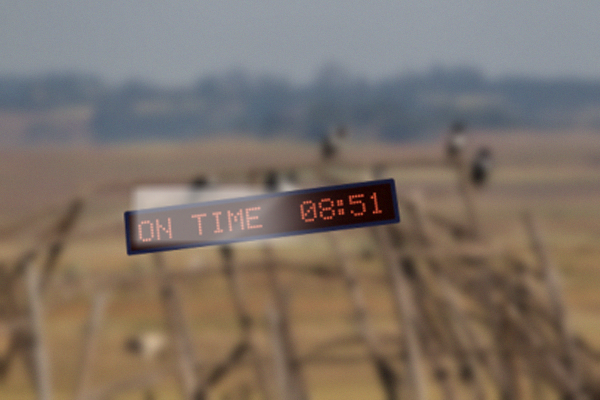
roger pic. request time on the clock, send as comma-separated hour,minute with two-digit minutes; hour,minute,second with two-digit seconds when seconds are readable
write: 8,51
